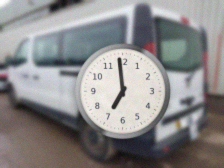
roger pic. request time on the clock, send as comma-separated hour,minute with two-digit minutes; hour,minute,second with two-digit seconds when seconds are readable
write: 6,59
